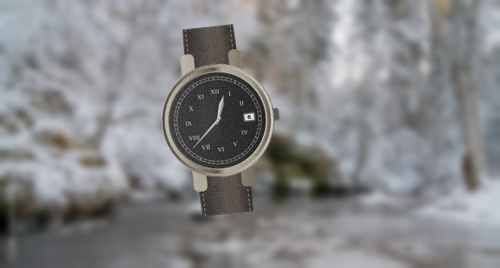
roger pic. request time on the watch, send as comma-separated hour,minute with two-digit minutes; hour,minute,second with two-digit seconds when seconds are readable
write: 12,38
